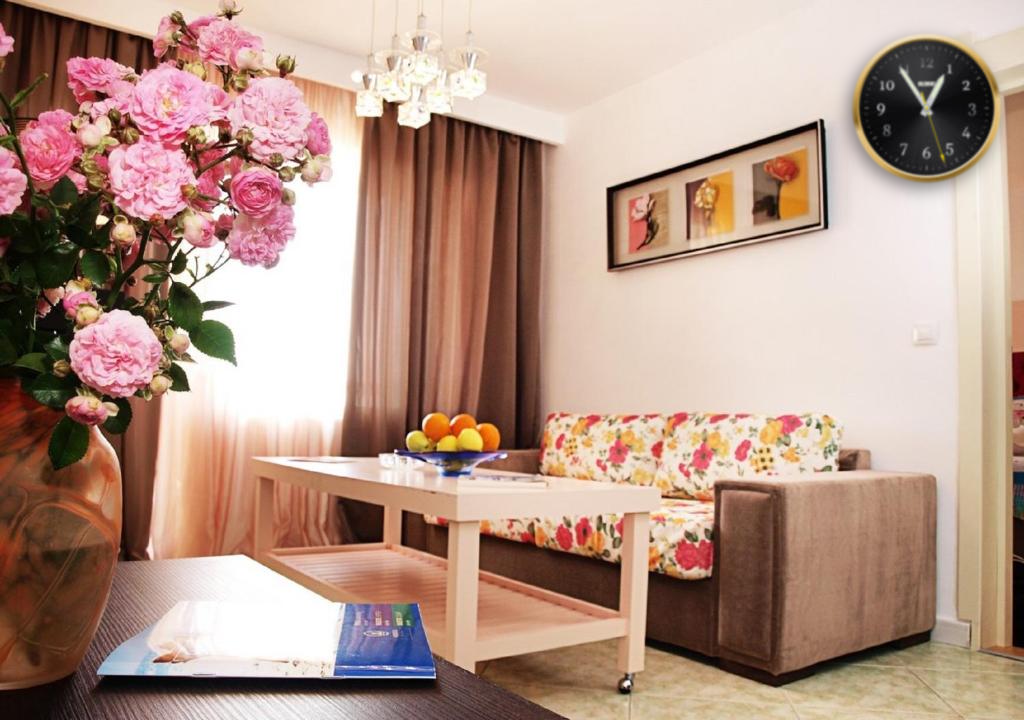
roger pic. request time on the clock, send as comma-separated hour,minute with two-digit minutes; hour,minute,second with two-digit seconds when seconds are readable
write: 12,54,27
